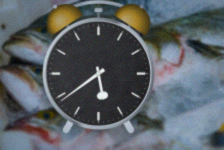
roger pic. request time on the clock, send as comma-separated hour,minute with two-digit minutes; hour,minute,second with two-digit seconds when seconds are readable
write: 5,39
